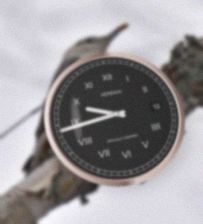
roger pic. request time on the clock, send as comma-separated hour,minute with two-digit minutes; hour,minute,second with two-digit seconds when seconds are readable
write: 9,44
